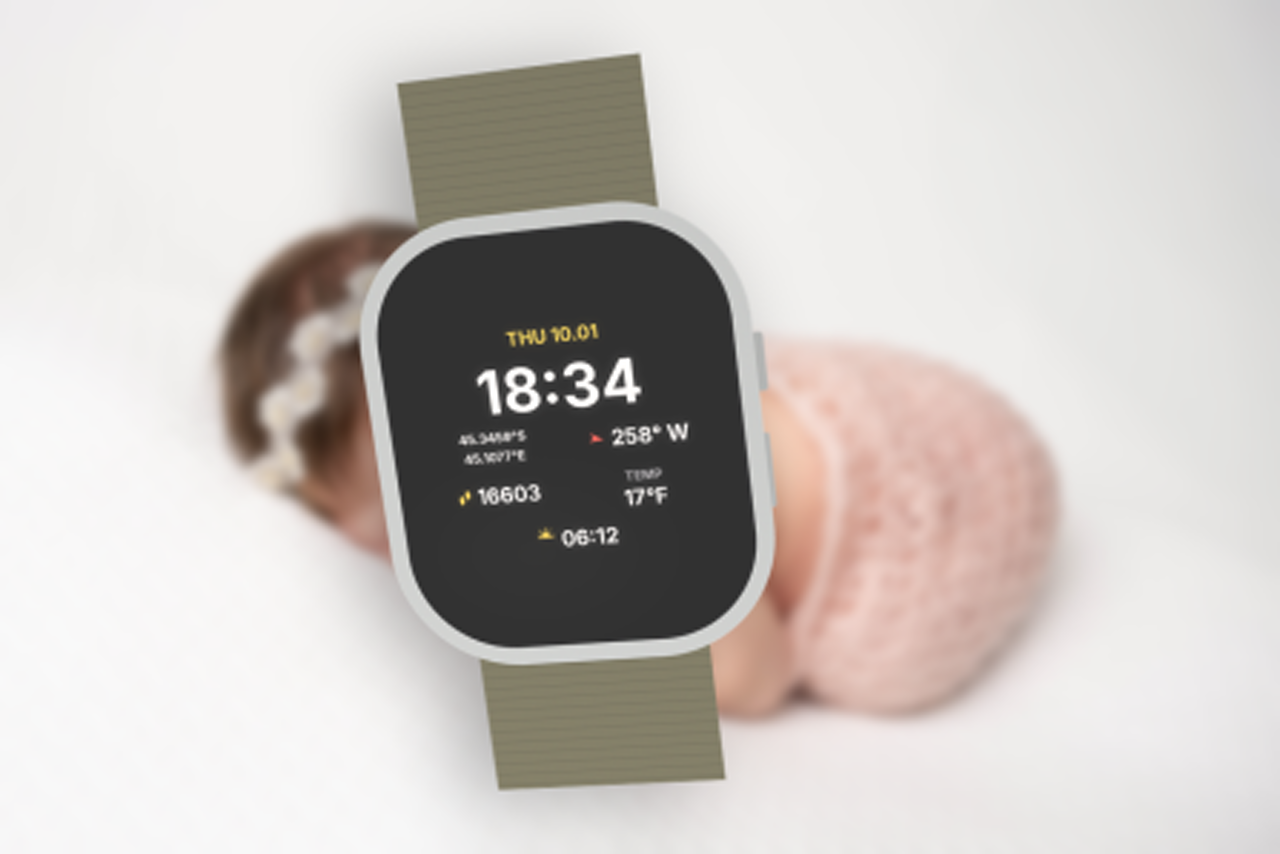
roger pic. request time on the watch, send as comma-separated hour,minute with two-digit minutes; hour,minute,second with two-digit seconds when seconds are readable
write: 18,34
